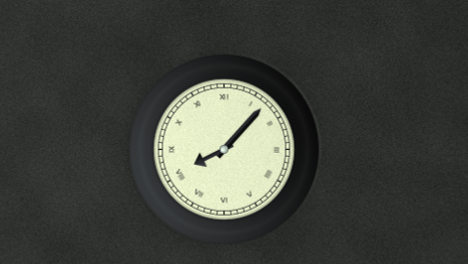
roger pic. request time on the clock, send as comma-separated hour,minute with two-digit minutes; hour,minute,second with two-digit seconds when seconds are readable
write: 8,07
